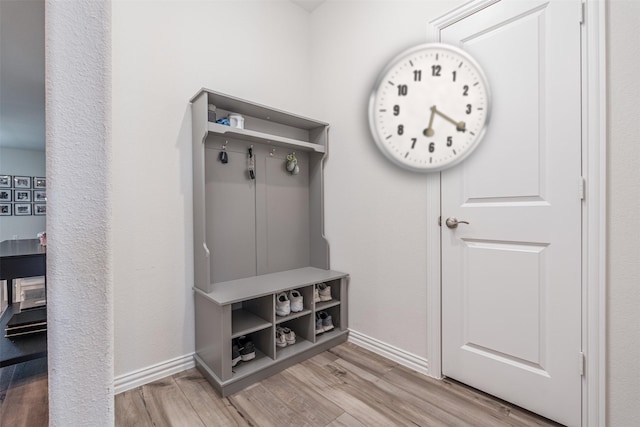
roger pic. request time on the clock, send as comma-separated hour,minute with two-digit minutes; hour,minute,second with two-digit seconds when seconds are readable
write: 6,20
